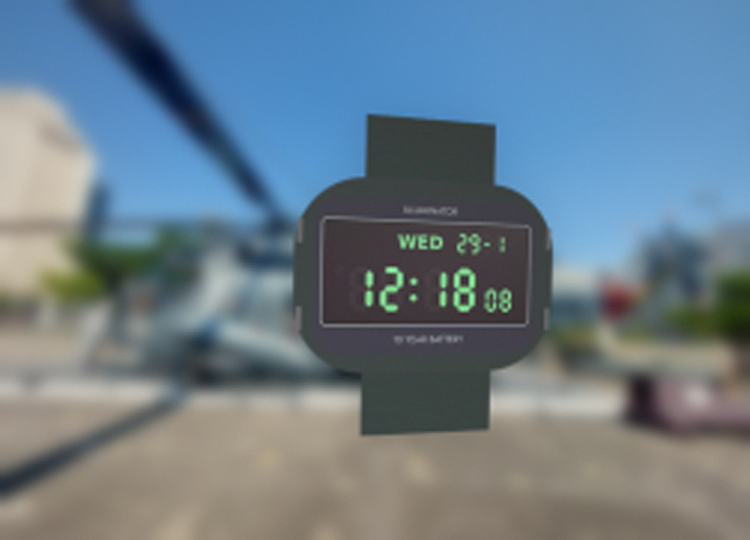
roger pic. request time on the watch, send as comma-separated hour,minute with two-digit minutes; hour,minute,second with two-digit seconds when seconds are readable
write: 12,18,08
